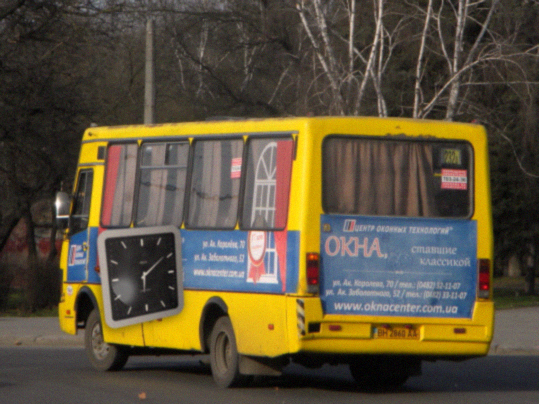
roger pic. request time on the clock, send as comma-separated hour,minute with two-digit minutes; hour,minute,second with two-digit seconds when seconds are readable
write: 6,09
